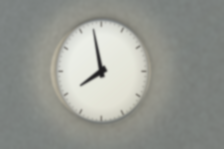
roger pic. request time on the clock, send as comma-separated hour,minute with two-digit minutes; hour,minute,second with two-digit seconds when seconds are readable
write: 7,58
